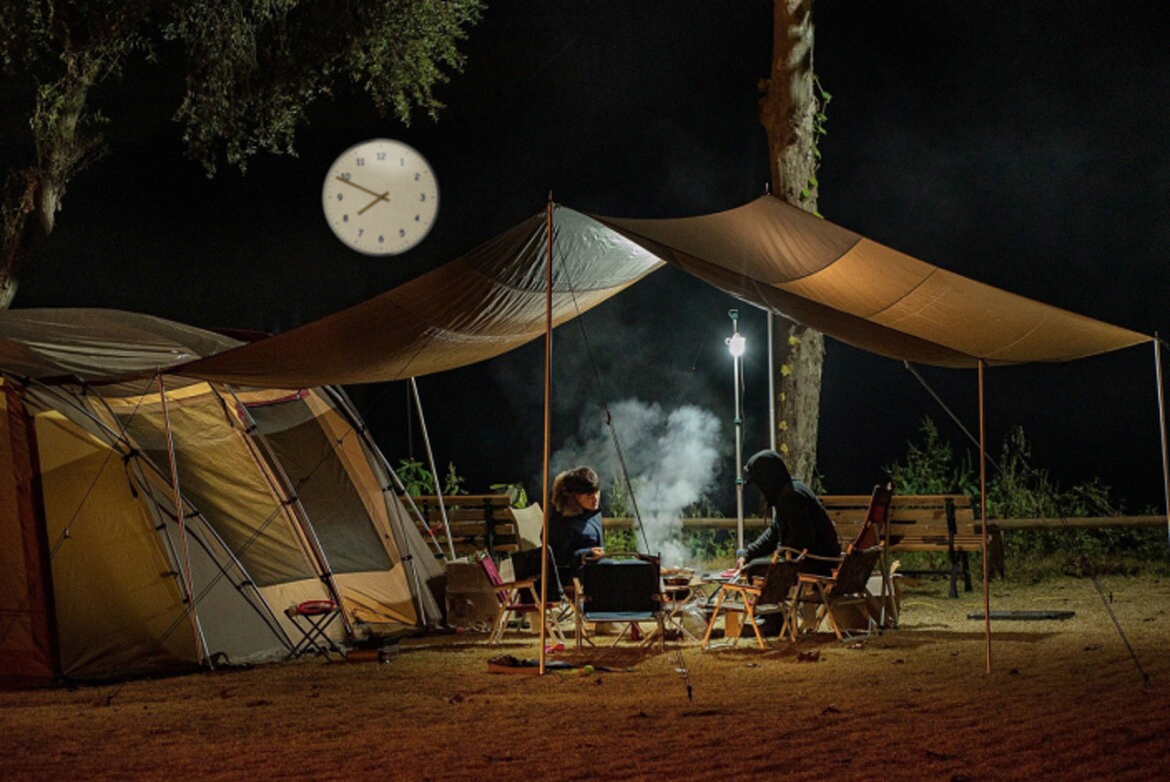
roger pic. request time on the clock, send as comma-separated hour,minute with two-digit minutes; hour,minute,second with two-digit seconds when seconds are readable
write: 7,49
